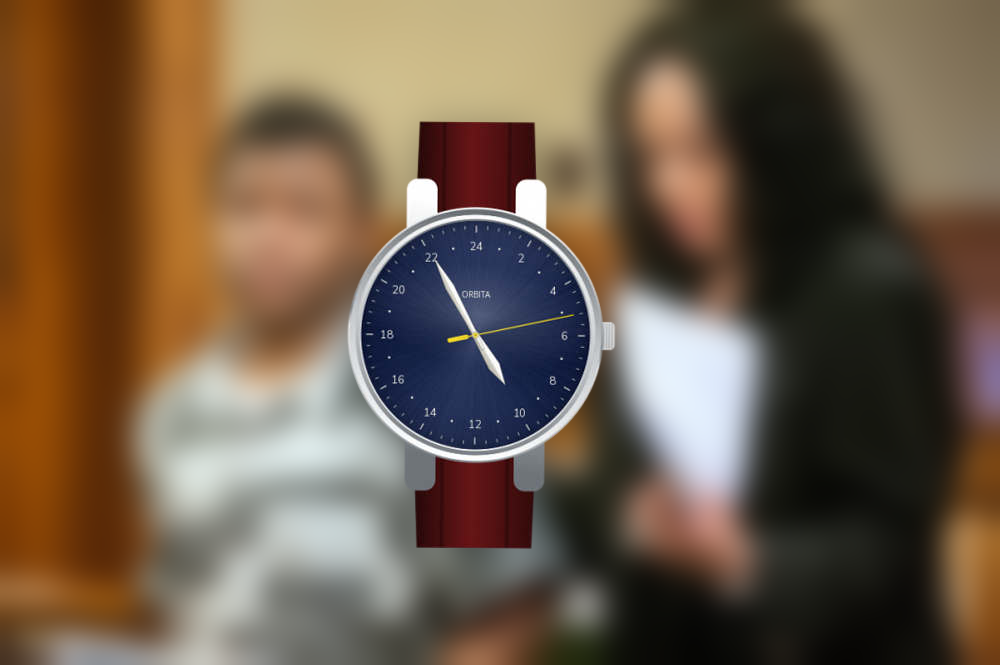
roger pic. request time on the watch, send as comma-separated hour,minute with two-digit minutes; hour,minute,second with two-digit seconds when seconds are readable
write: 9,55,13
